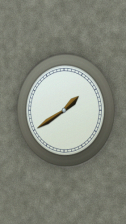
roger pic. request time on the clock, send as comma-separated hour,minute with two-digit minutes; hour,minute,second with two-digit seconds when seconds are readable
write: 1,40
